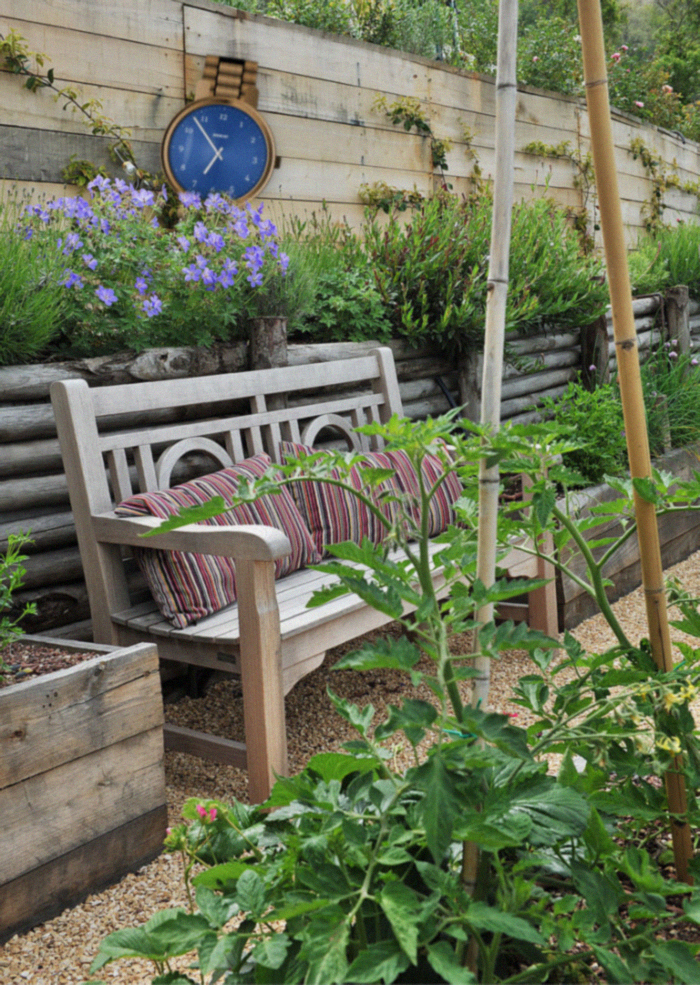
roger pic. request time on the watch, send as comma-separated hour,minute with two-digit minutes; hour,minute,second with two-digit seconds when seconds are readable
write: 6,53
